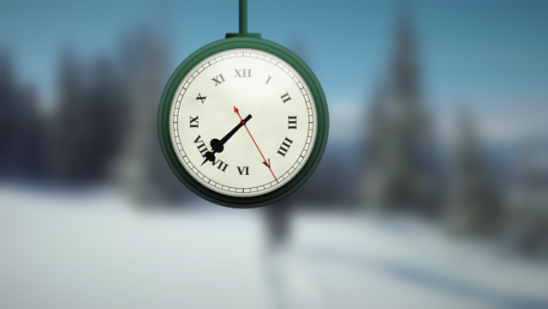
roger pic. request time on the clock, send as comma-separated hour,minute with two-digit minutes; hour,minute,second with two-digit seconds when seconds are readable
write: 7,37,25
